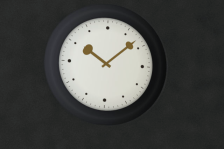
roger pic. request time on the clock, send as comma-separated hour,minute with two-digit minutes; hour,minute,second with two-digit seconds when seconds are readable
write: 10,08
